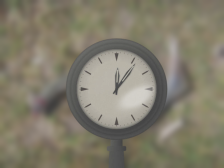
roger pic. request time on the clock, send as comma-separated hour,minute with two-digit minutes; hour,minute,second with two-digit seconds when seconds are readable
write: 12,06
